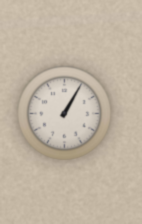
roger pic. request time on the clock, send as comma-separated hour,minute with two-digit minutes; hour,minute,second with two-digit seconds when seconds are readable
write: 1,05
